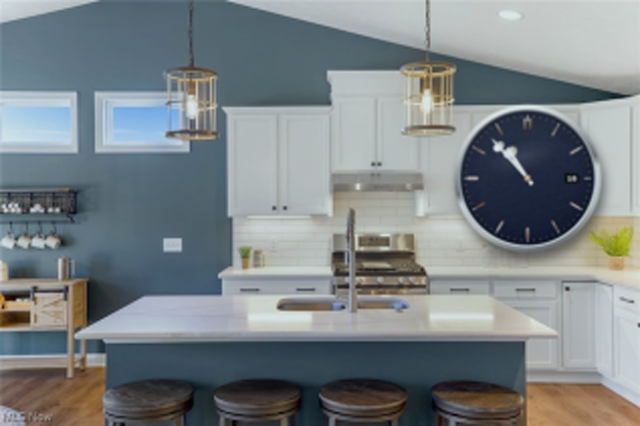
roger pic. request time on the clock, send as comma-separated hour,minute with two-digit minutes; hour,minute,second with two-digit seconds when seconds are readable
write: 10,53
